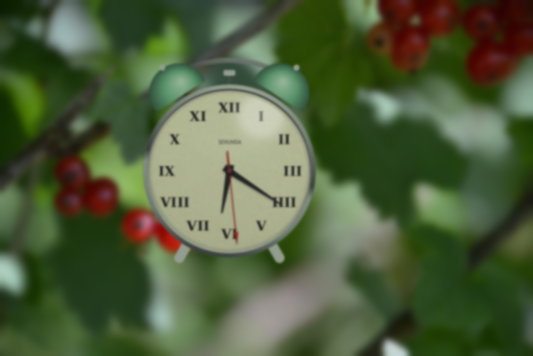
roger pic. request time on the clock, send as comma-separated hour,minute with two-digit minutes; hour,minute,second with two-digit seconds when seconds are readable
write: 6,20,29
